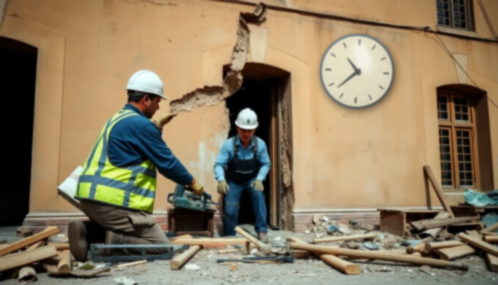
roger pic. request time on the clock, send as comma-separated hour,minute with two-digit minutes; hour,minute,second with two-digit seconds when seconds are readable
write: 10,38
